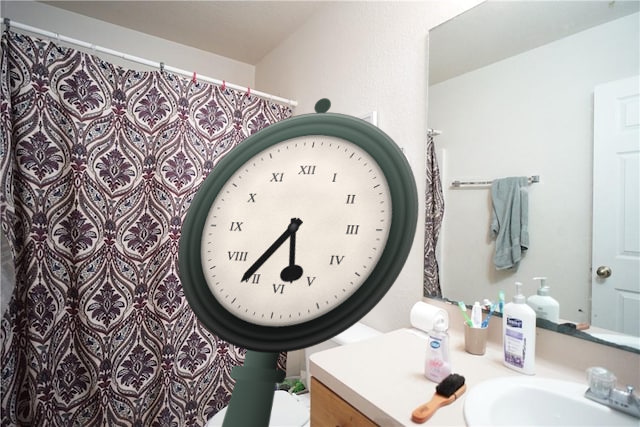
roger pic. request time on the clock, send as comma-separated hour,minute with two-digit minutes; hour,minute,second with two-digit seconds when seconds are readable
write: 5,36
